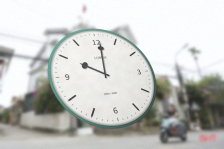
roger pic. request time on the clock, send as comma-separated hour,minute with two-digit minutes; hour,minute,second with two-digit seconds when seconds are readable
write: 10,01
